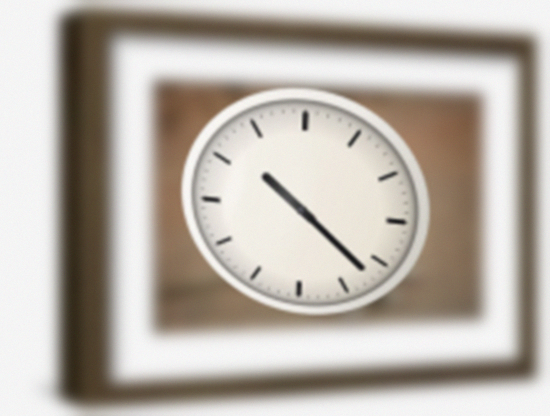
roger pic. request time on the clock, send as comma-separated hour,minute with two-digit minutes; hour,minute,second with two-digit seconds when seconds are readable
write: 10,22
